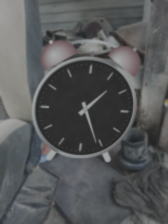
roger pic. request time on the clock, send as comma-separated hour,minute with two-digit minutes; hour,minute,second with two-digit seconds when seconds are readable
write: 1,26
